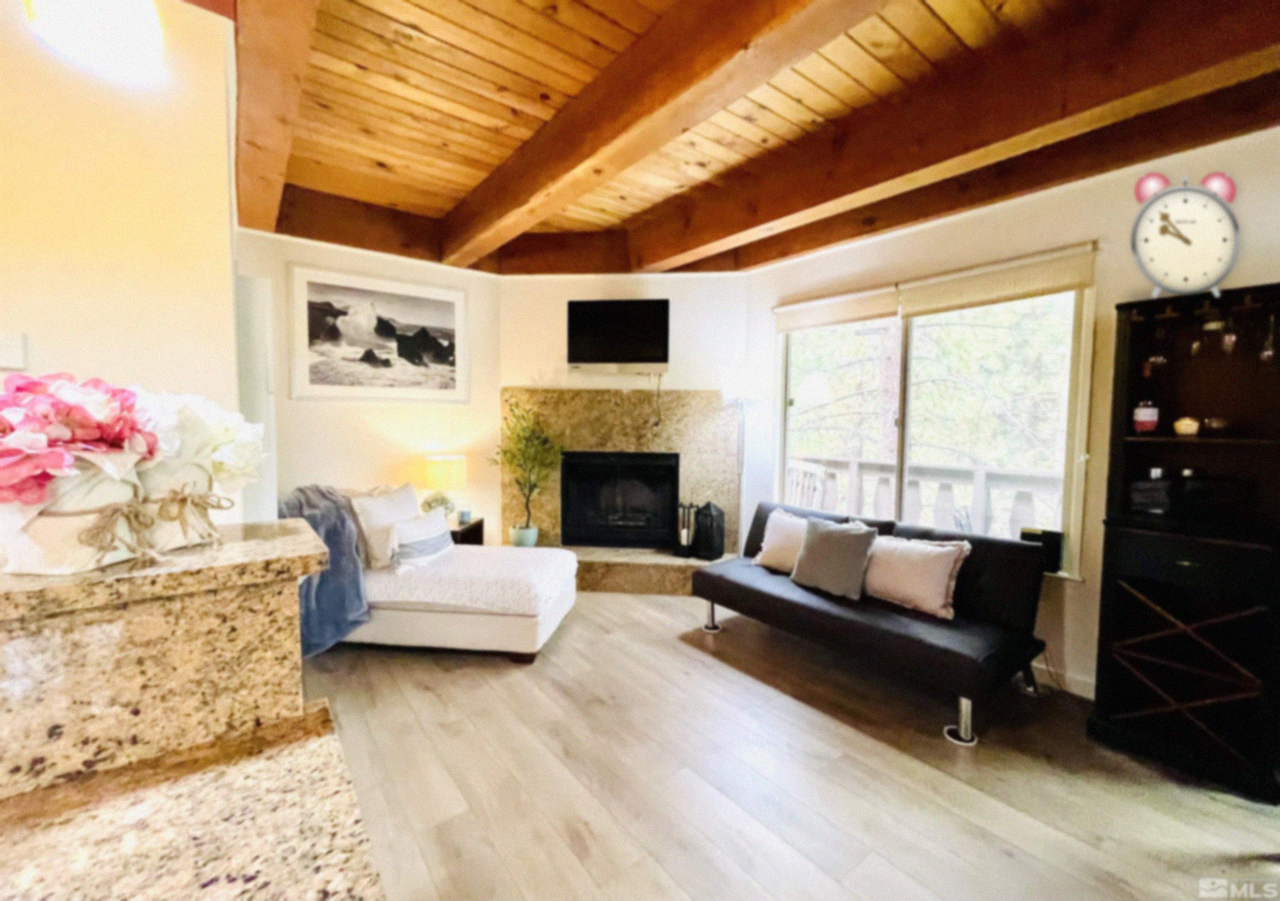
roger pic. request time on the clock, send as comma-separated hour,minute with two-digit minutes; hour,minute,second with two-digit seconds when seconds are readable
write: 9,53
